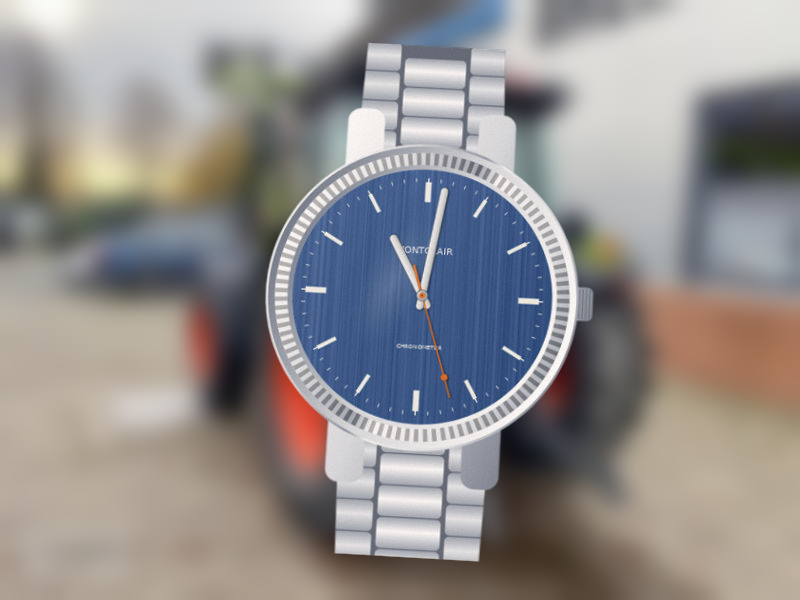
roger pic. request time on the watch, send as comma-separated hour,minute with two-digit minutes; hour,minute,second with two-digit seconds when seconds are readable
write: 11,01,27
